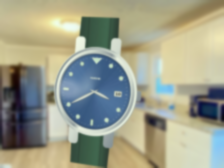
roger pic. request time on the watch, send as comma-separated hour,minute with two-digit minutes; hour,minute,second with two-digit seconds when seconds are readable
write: 3,40
